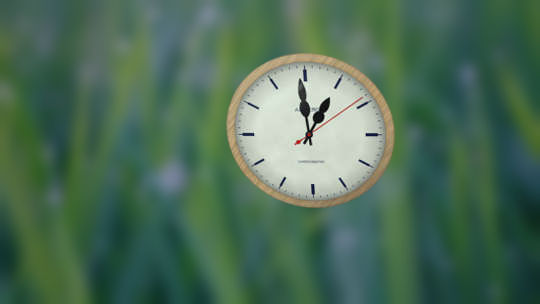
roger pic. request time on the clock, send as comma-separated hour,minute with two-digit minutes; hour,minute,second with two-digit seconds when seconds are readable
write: 12,59,09
